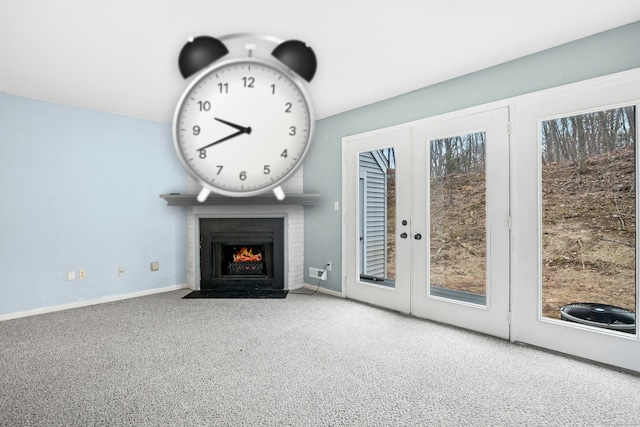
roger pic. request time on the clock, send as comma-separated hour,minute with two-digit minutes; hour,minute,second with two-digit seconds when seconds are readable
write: 9,41
